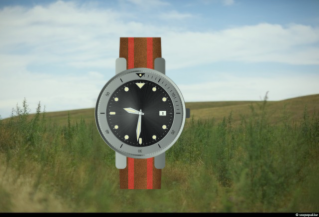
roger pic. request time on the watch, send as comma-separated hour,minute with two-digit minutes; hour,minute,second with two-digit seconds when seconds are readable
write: 9,31
